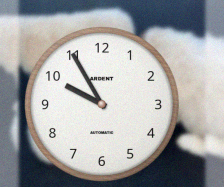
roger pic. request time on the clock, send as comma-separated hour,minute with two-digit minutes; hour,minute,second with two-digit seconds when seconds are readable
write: 9,55
